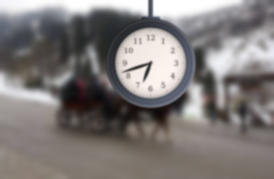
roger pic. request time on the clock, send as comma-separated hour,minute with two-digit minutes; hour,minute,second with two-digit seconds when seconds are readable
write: 6,42
